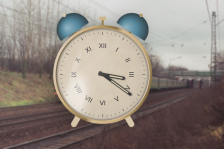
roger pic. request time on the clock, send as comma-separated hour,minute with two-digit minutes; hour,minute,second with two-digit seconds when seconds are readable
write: 3,21
